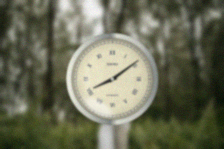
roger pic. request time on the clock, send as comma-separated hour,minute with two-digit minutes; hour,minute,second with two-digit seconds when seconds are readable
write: 8,09
